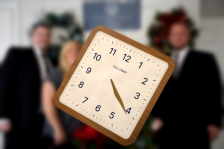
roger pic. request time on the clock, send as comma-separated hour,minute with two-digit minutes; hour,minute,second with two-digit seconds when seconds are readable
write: 4,21
